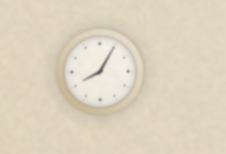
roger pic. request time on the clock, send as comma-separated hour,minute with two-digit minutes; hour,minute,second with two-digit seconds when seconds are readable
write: 8,05
